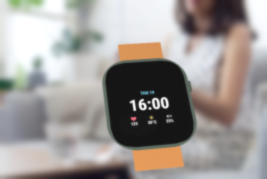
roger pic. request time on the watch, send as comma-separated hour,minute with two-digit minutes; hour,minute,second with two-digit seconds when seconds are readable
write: 16,00
